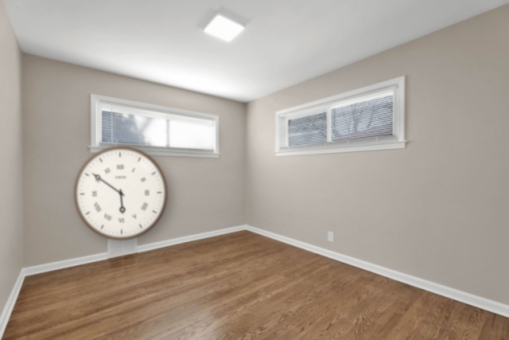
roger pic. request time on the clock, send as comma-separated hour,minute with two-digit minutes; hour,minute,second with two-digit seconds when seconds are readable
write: 5,51
